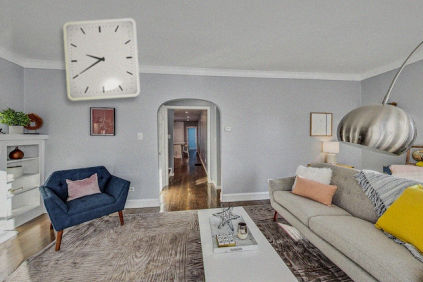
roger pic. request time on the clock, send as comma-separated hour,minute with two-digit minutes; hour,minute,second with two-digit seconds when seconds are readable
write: 9,40
